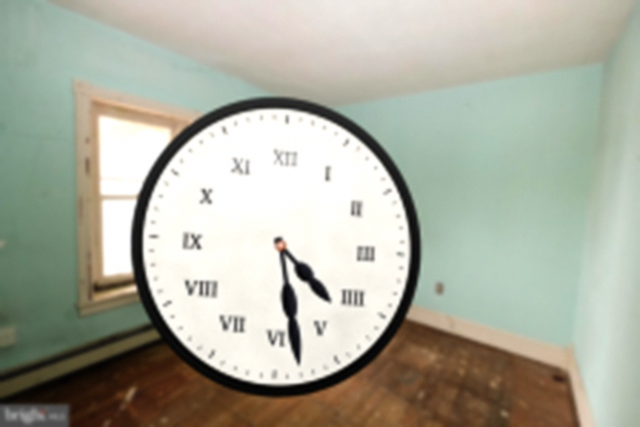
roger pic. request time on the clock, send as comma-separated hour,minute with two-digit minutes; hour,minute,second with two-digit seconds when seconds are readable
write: 4,28
